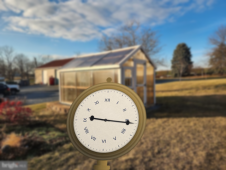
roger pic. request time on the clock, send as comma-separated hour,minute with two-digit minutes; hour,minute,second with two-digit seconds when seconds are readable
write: 9,16
